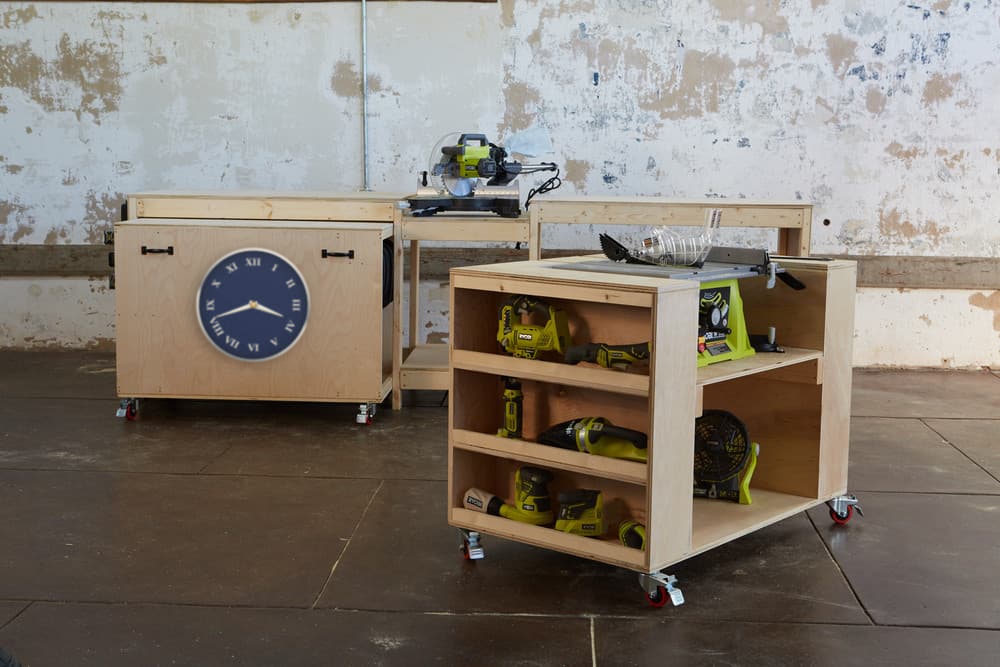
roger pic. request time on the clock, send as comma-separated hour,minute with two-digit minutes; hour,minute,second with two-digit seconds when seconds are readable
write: 3,42
